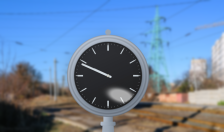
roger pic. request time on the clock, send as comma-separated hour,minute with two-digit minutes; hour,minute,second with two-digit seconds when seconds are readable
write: 9,49
